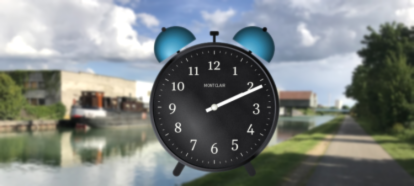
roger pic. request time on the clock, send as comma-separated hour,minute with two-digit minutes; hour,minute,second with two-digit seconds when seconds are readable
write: 2,11
